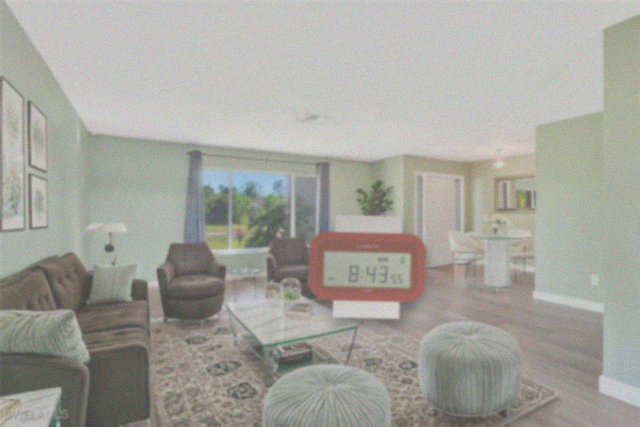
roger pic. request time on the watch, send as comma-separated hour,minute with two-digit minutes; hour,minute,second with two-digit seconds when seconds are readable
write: 8,43
